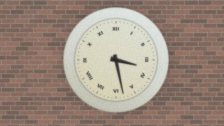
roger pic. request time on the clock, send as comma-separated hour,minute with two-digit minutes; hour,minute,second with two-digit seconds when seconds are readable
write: 3,28
